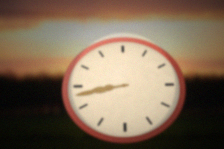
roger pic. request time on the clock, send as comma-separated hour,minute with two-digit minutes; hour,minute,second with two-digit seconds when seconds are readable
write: 8,43
